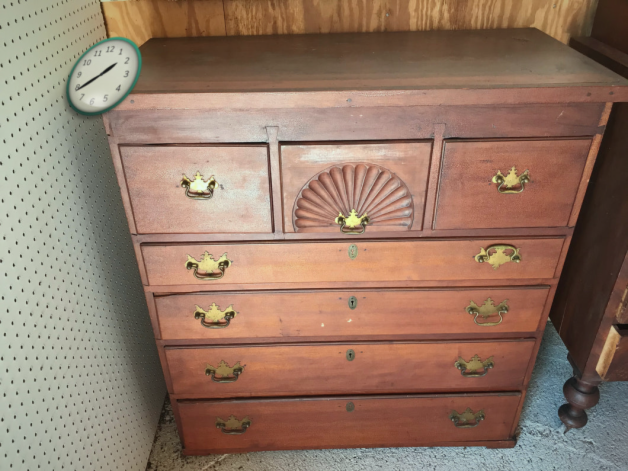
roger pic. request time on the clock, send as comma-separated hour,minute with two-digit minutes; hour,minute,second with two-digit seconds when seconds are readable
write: 1,39
